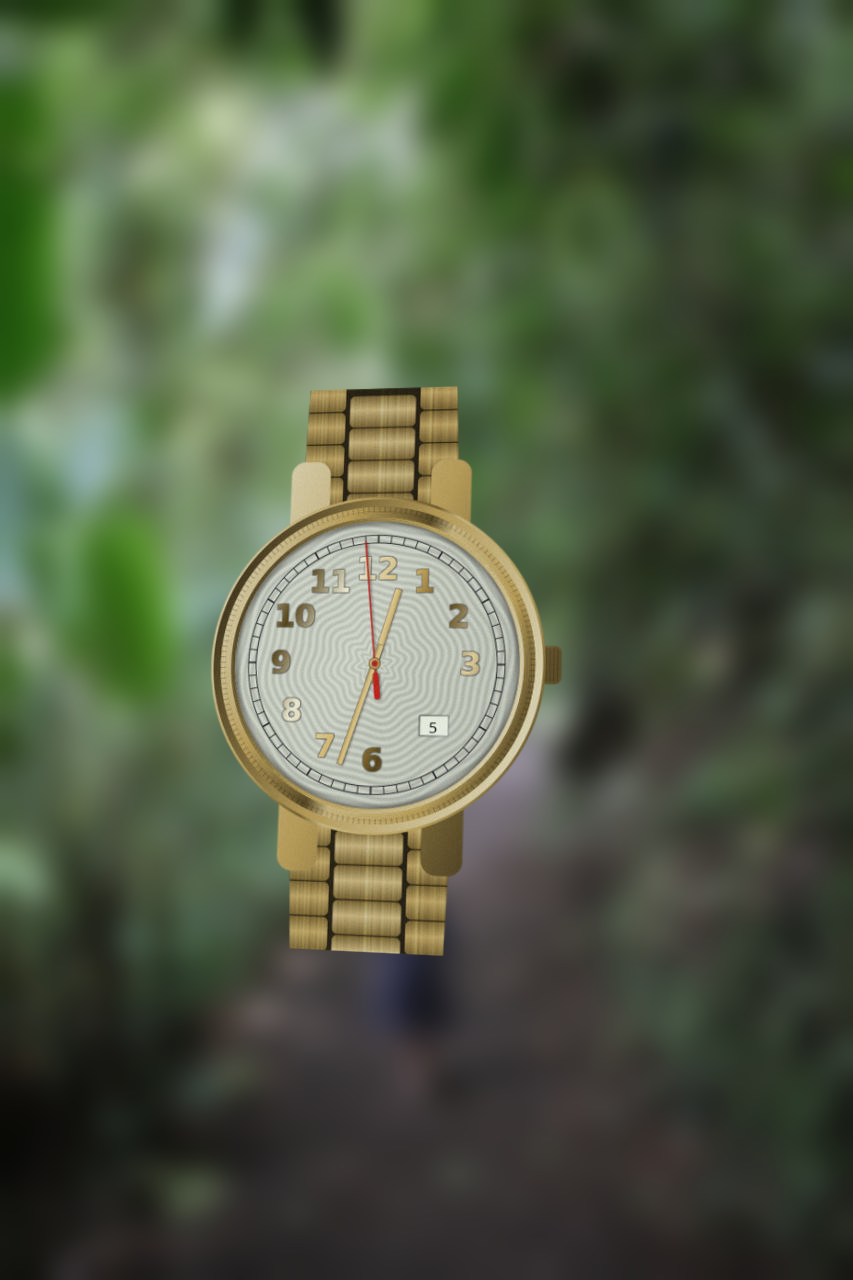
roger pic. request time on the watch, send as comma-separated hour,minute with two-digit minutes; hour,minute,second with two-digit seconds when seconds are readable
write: 12,32,59
